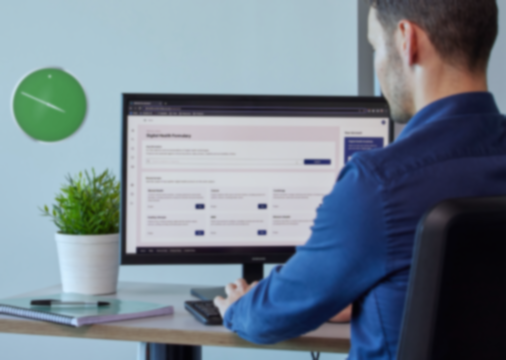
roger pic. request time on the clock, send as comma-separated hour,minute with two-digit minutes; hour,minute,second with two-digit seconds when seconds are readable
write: 3,49
